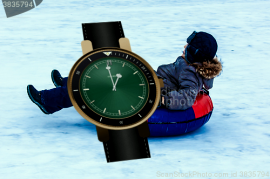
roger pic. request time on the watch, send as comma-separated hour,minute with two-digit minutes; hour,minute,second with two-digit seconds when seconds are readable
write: 12,59
